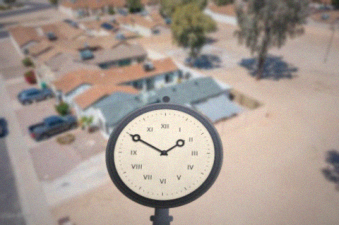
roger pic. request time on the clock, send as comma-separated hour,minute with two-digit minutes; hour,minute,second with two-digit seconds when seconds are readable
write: 1,50
